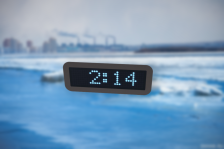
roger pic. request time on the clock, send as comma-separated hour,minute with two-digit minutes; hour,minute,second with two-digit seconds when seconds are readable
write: 2,14
